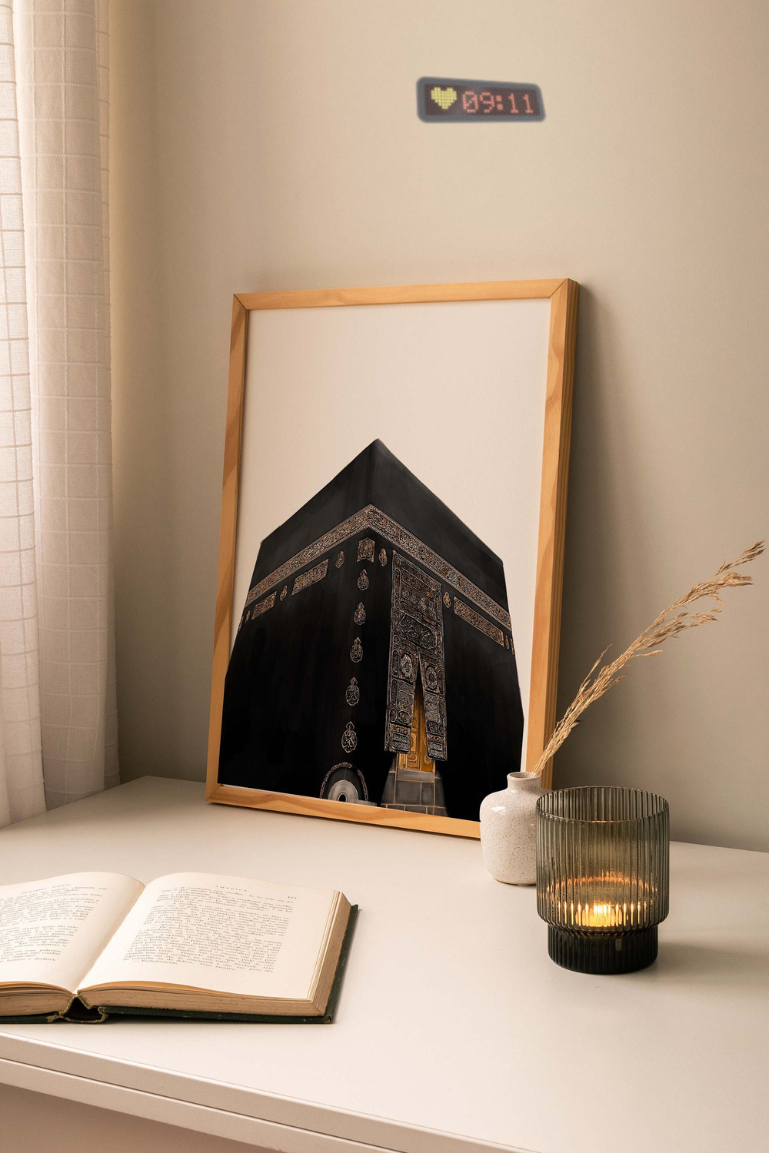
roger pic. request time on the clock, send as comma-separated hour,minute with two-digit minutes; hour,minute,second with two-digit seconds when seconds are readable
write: 9,11
